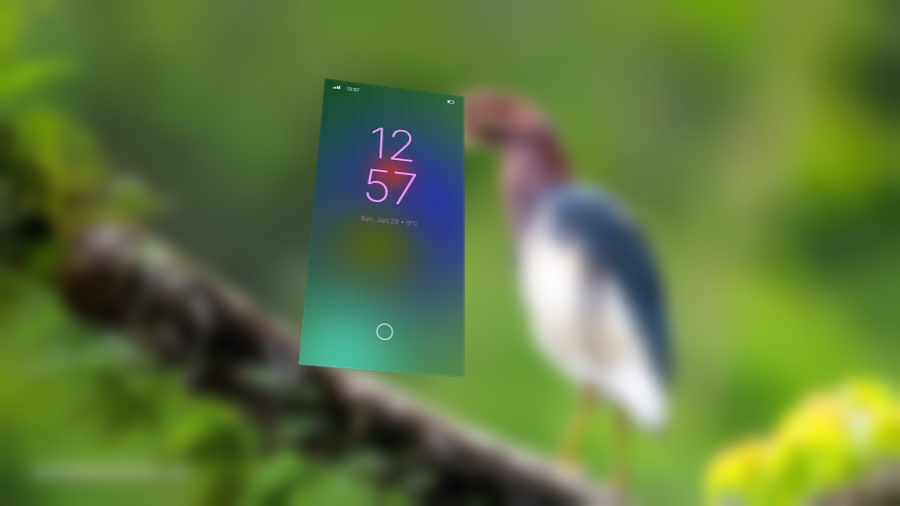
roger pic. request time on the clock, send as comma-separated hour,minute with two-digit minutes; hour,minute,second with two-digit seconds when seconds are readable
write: 12,57
